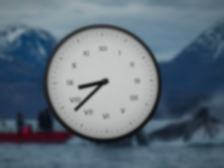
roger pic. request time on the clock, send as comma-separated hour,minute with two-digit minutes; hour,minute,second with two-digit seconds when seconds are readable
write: 8,38
